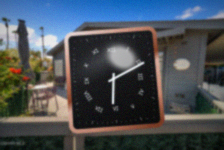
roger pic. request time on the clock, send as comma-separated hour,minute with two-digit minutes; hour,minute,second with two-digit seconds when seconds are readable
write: 6,11
